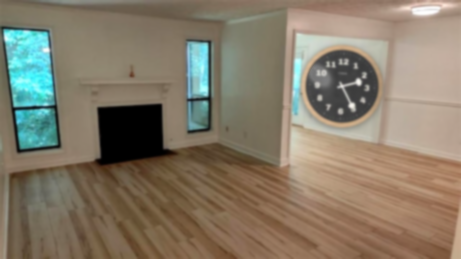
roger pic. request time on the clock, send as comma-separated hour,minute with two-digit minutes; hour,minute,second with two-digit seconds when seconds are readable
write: 2,25
